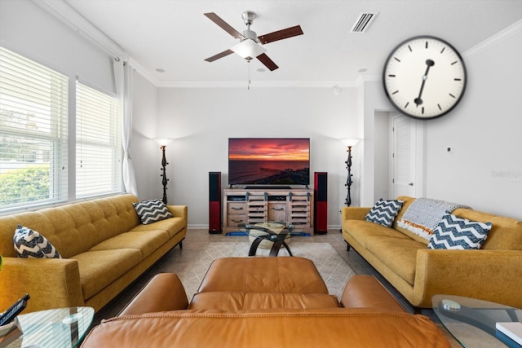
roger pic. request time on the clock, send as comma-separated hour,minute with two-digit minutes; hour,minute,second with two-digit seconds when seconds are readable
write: 12,32
